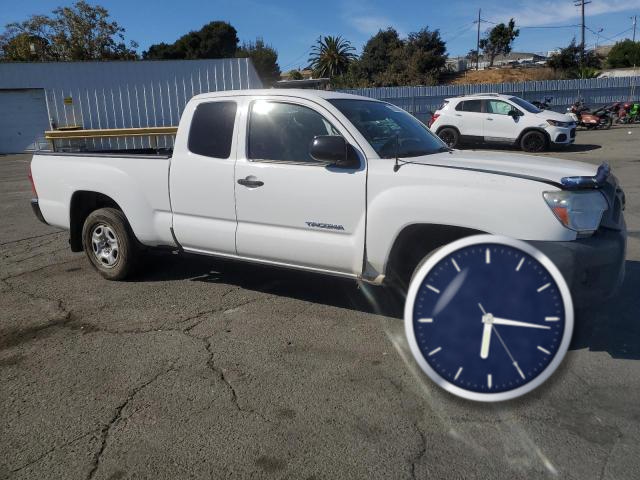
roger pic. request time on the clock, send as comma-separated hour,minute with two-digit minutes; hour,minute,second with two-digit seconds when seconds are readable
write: 6,16,25
